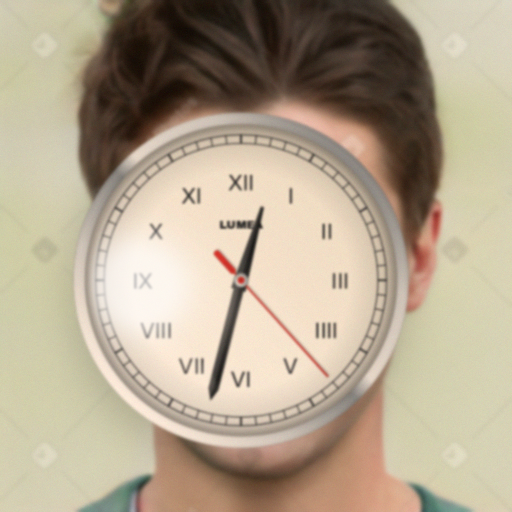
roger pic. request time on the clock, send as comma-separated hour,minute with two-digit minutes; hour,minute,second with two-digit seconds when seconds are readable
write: 12,32,23
